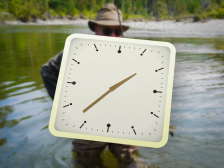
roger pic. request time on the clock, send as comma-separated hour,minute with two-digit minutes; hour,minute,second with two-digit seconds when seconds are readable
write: 1,37
